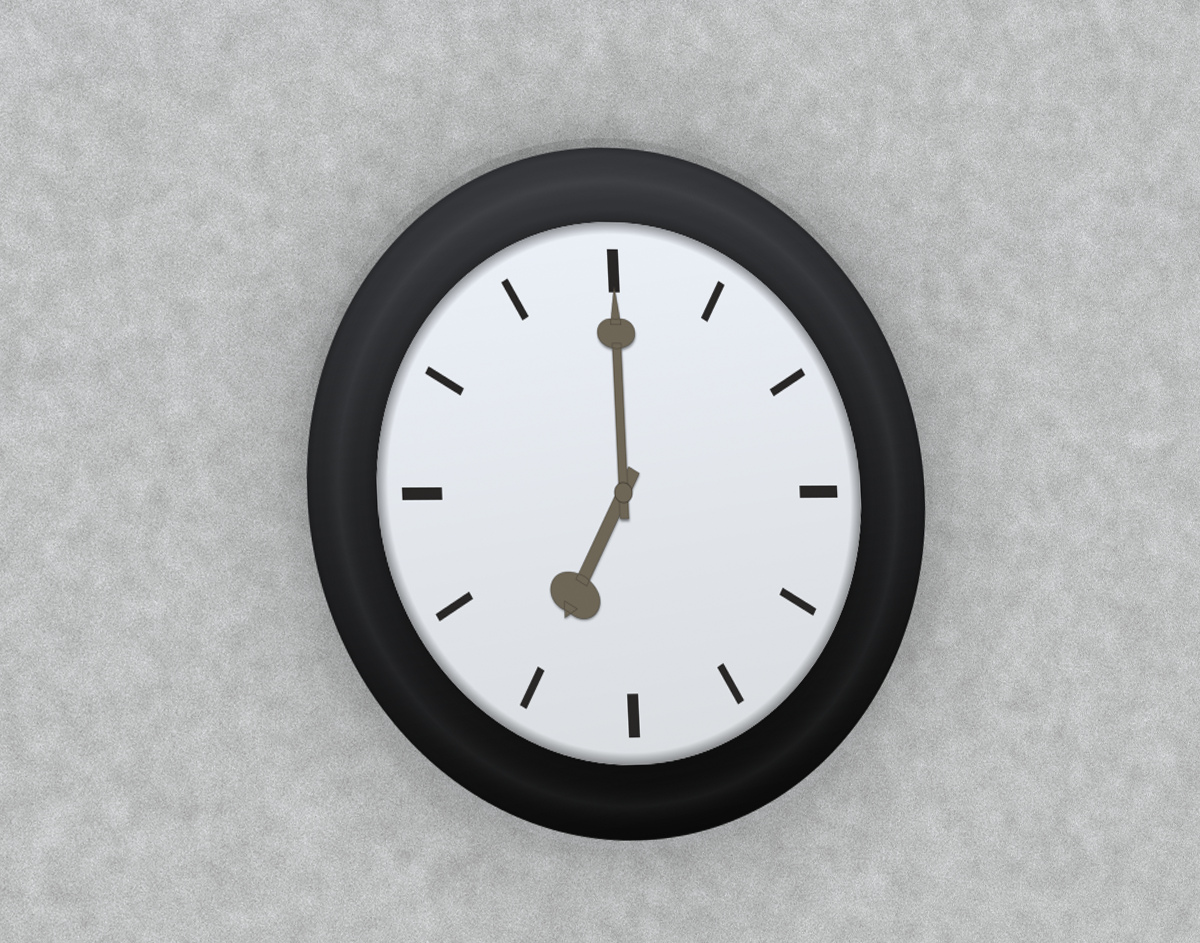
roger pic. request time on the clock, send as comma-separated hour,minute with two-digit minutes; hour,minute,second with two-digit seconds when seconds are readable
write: 7,00
